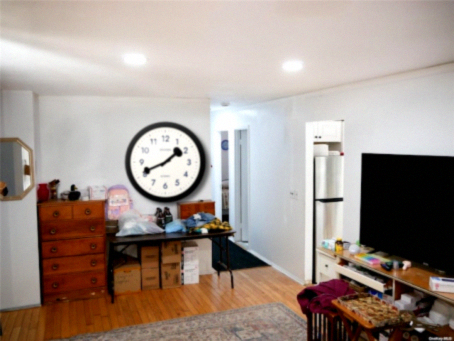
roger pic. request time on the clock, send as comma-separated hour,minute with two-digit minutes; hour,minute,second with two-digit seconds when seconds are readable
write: 1,41
